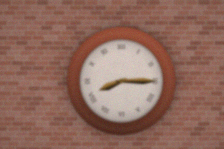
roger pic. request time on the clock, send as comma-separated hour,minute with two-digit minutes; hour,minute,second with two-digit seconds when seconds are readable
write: 8,15
